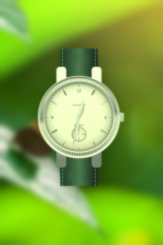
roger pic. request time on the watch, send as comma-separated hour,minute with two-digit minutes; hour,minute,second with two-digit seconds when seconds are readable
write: 12,32
